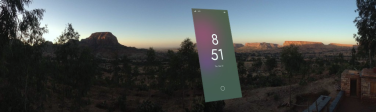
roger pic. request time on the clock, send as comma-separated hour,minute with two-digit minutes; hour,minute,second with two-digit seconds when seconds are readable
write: 8,51
